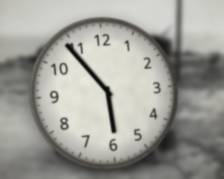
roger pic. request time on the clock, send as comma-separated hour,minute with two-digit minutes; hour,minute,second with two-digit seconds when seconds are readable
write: 5,54
